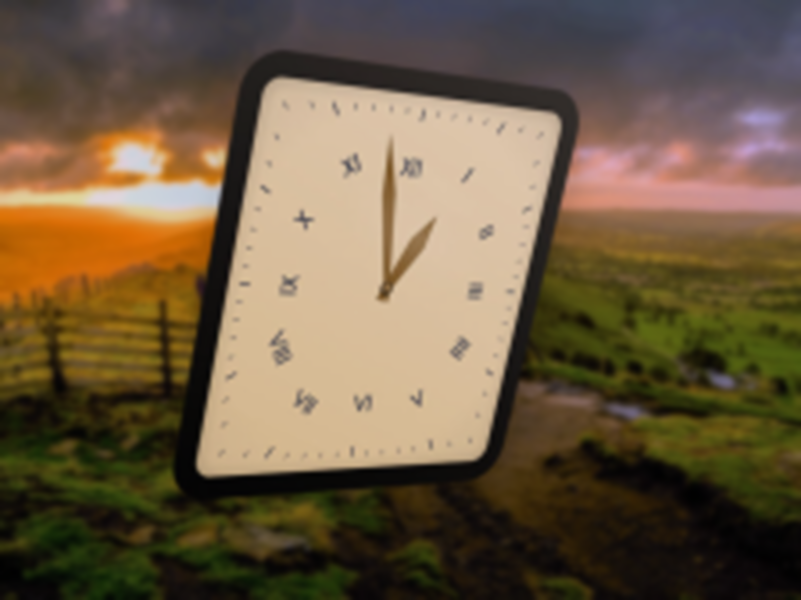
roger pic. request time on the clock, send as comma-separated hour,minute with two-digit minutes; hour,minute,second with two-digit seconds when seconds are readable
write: 12,58
